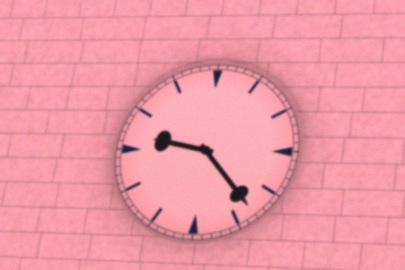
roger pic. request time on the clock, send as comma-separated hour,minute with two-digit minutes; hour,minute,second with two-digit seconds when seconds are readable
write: 9,23
